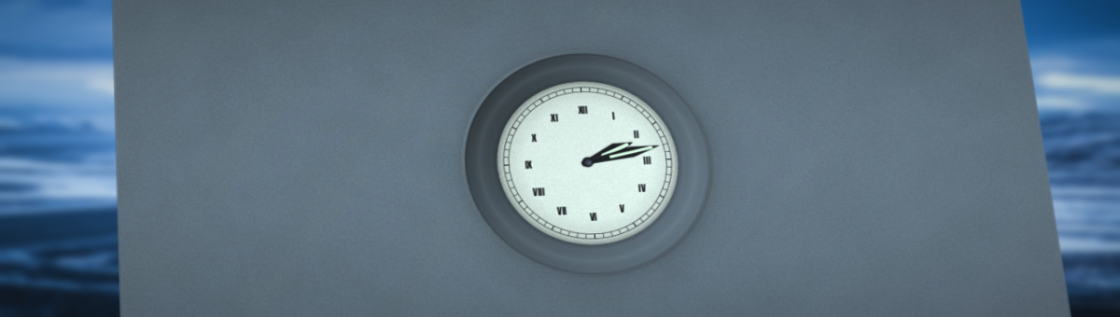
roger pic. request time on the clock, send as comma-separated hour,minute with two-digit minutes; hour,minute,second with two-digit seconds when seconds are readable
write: 2,13
